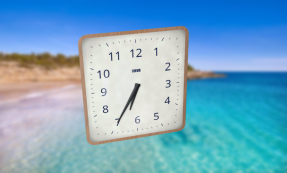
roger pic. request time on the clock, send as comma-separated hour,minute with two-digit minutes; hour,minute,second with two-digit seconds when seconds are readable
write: 6,35
